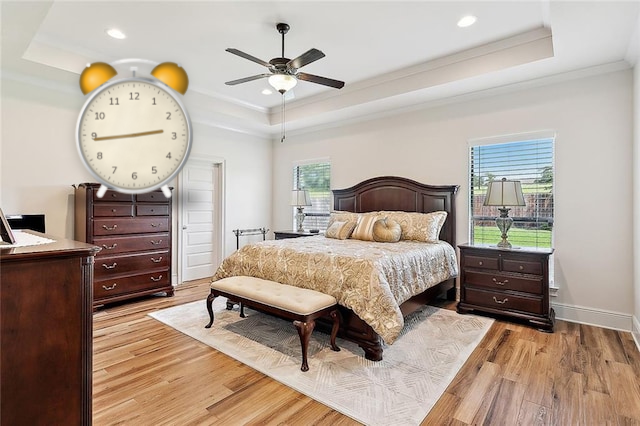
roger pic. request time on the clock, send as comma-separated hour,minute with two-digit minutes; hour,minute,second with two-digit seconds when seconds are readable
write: 2,44
